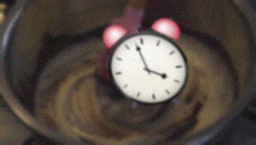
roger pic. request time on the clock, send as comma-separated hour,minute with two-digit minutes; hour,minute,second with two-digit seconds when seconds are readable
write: 3,58
